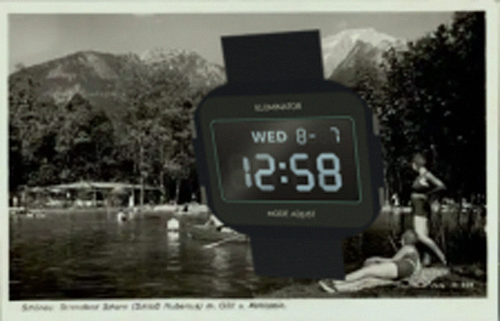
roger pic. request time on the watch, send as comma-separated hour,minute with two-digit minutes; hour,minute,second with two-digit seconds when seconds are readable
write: 12,58
